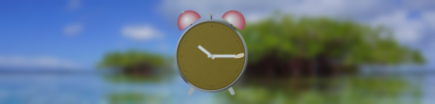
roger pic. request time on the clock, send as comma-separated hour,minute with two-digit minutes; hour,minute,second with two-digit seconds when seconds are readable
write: 10,15
